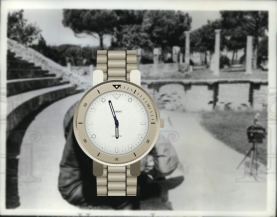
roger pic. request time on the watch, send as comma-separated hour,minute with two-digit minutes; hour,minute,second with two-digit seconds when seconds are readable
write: 5,57
